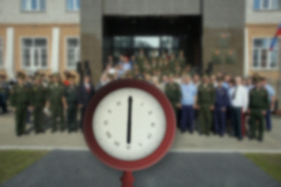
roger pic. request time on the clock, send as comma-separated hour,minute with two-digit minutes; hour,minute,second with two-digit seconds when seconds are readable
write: 6,00
